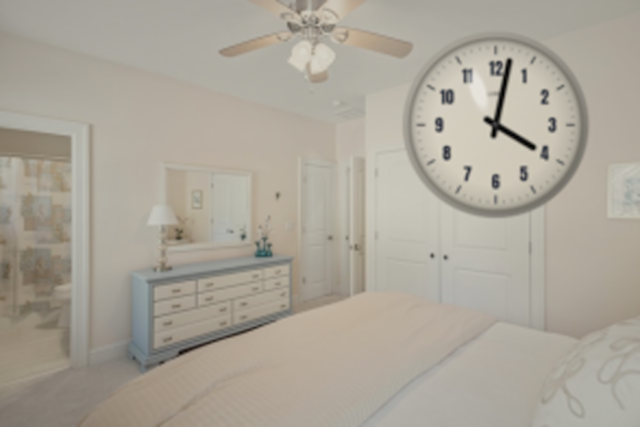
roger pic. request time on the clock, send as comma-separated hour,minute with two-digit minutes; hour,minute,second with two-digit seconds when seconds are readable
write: 4,02
